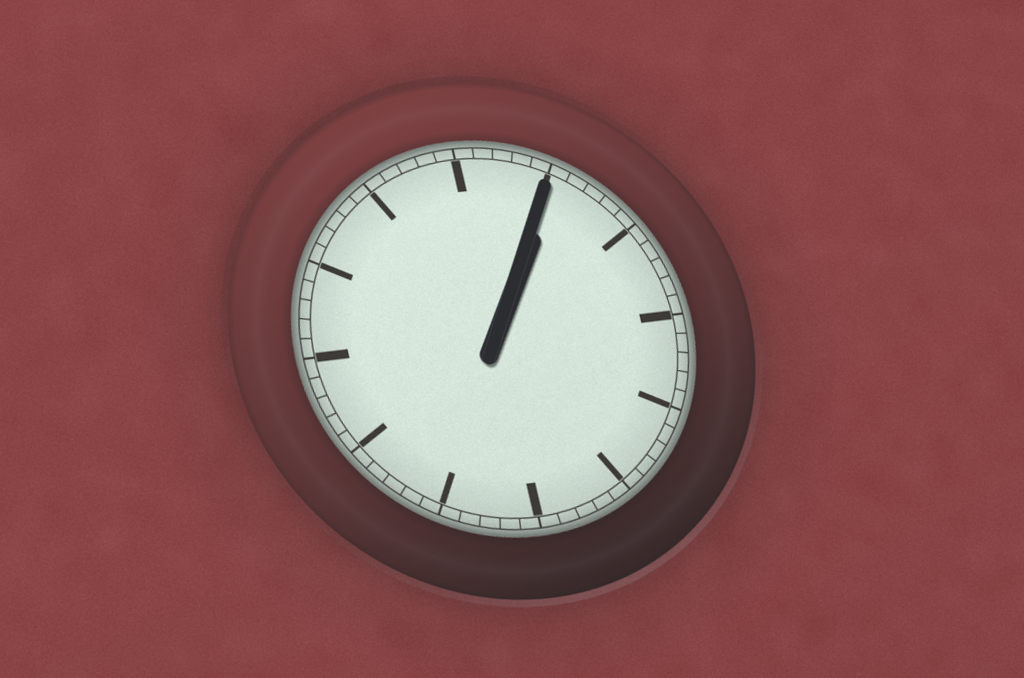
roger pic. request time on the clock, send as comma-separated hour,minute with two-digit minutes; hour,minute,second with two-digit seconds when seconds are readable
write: 1,05
